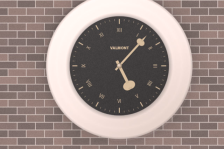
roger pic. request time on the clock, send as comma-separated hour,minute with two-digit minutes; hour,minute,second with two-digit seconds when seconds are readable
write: 5,07
